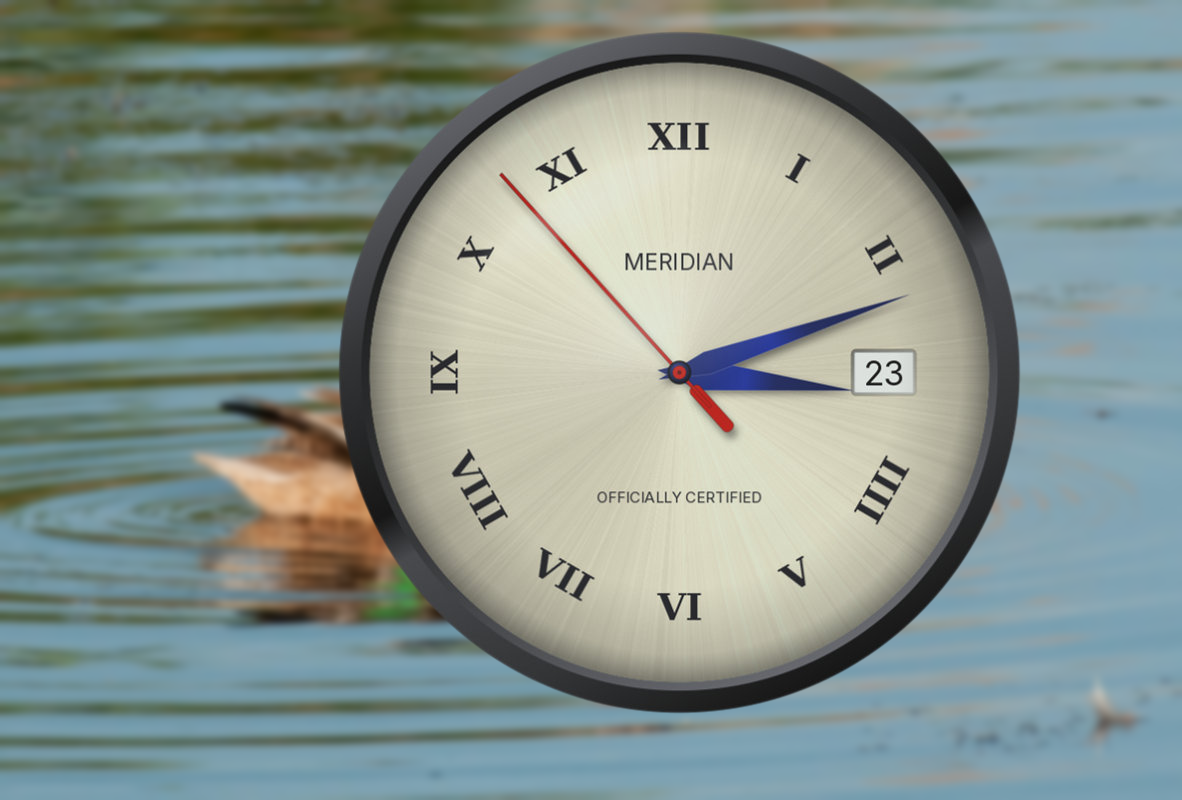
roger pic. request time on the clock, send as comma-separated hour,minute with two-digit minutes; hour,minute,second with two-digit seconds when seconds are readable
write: 3,11,53
